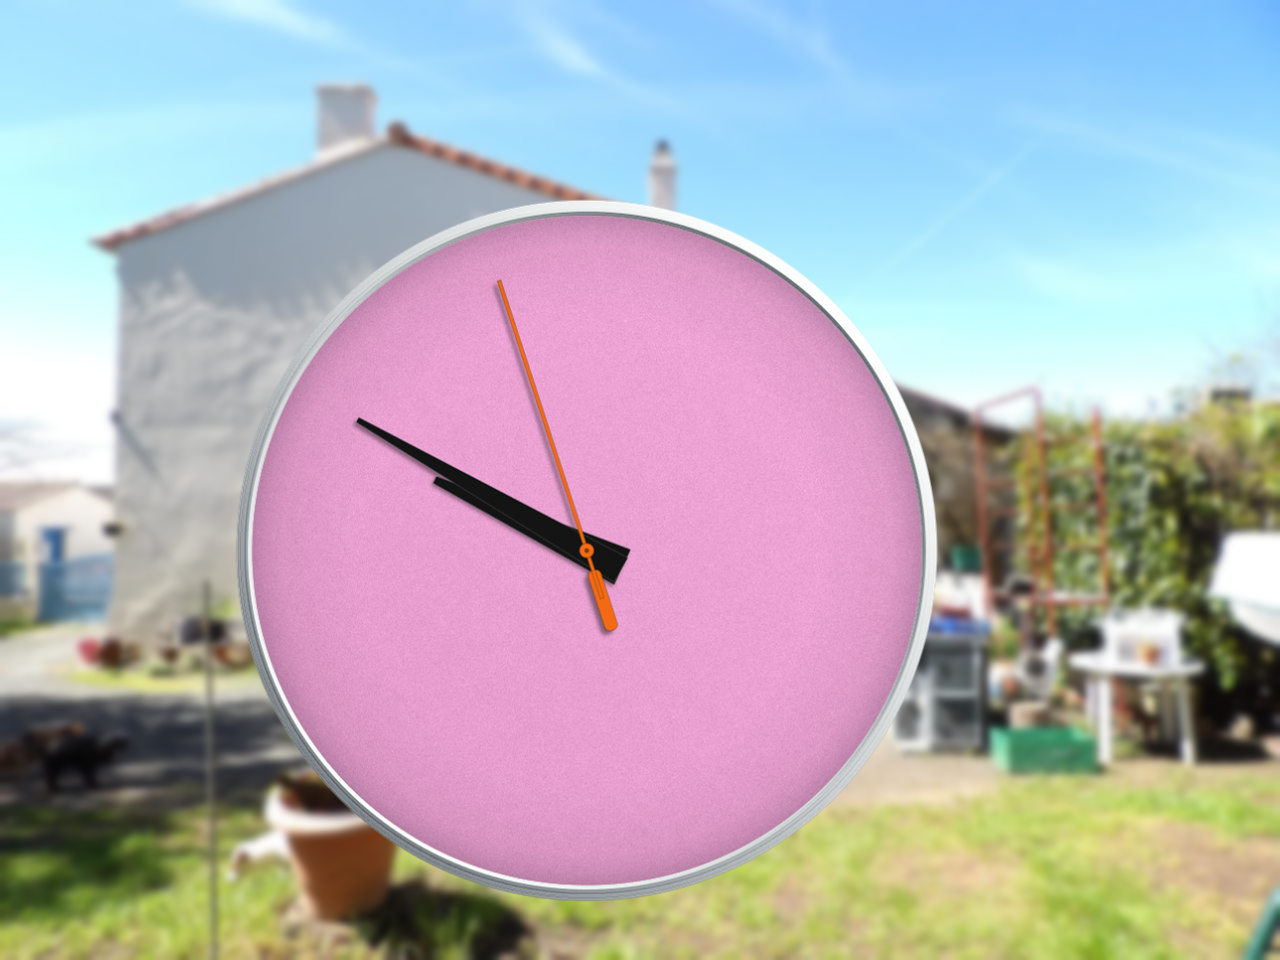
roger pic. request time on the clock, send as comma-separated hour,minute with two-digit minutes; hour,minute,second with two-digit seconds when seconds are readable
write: 9,49,57
